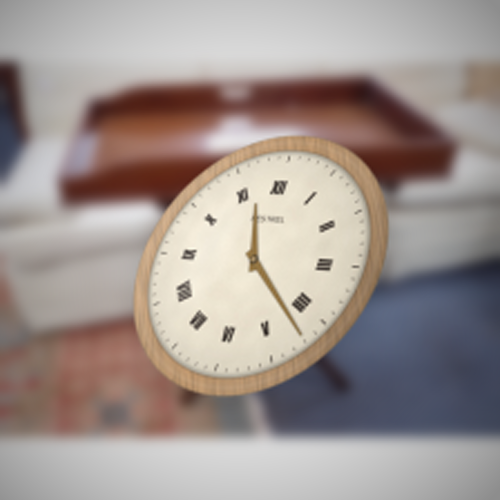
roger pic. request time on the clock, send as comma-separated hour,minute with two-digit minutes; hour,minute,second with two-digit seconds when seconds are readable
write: 11,22
